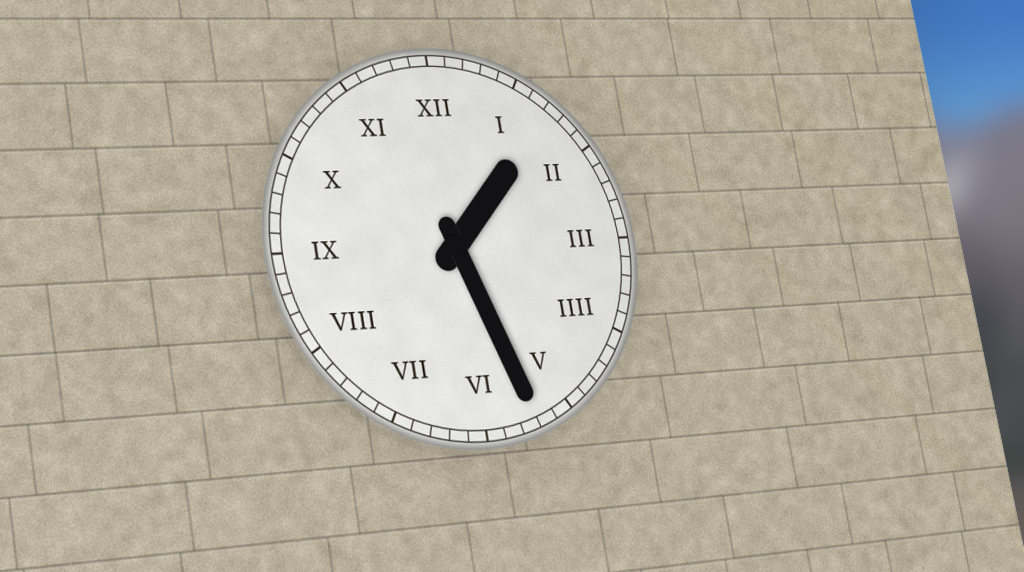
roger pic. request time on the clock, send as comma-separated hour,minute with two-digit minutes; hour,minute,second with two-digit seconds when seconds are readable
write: 1,27
